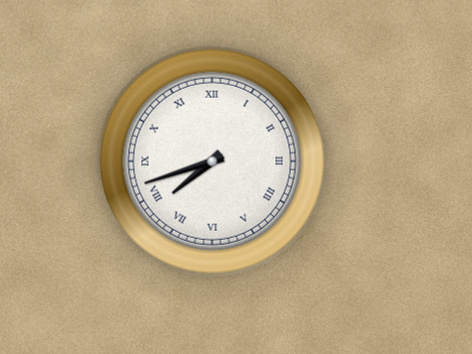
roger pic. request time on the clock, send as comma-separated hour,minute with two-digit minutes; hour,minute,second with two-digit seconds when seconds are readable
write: 7,42
